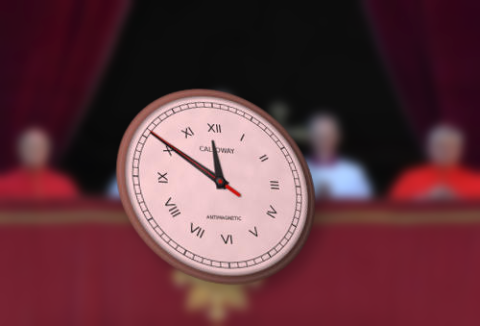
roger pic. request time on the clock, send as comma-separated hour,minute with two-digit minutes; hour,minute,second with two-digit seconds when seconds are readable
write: 11,50,51
